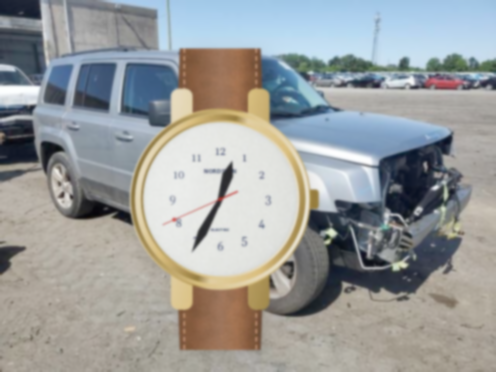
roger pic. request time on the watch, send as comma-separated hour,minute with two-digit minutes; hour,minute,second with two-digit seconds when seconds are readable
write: 12,34,41
